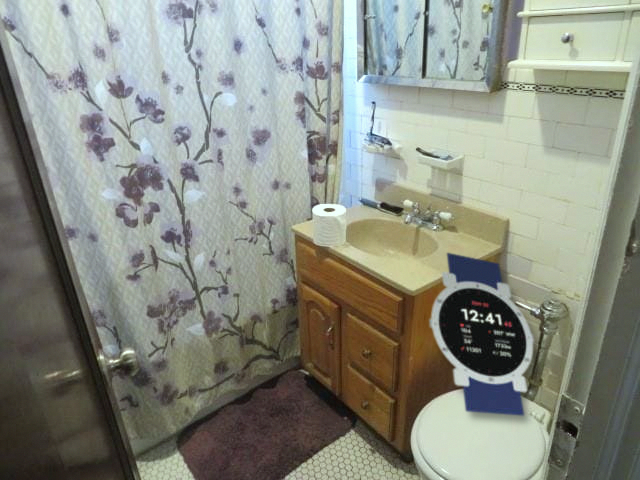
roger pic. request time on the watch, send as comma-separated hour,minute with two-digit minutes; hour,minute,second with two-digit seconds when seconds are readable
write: 12,41
